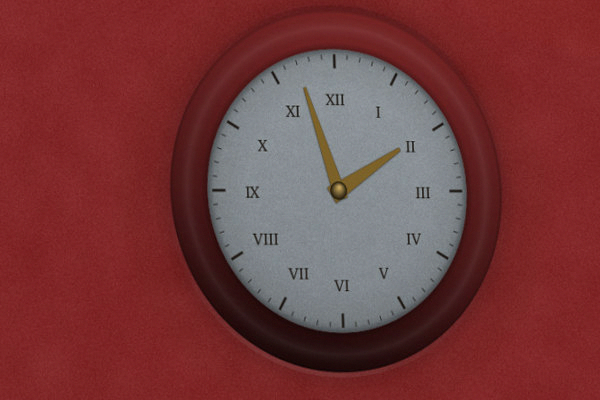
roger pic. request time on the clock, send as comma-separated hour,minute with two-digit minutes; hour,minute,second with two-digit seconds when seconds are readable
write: 1,57
